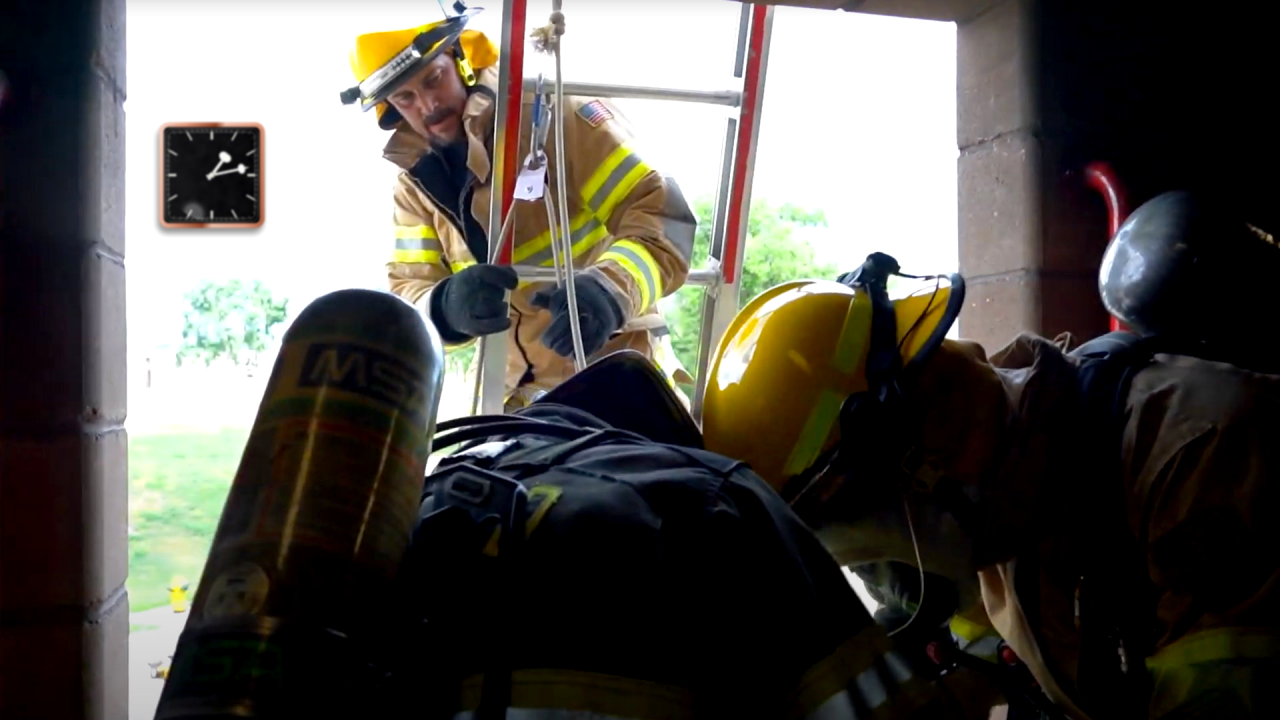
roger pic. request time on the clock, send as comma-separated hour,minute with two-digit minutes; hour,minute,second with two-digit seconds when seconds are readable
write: 1,13
